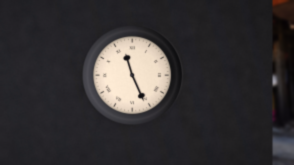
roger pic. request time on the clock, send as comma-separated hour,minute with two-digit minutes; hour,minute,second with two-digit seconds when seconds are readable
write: 11,26
